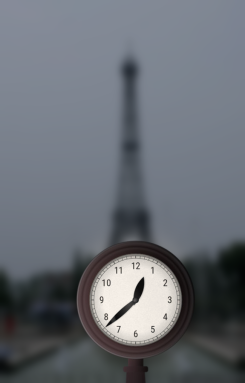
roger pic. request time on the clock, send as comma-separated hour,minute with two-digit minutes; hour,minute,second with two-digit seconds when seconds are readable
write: 12,38
